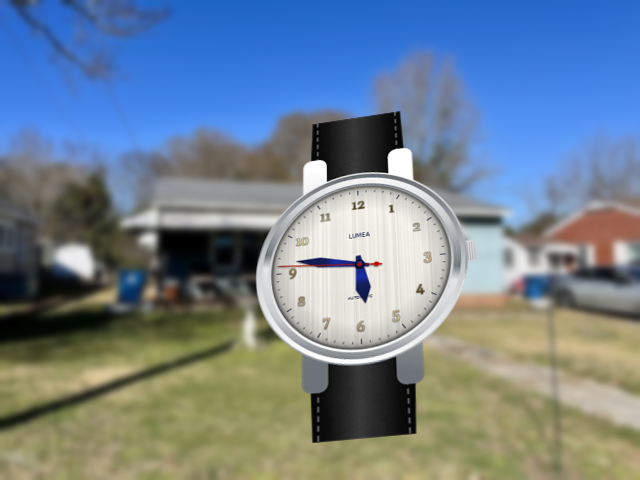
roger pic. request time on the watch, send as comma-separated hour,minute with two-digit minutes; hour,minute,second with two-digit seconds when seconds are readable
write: 5,46,46
